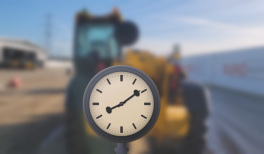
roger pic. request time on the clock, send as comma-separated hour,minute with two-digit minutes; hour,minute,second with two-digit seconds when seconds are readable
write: 8,09
